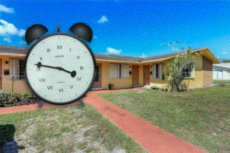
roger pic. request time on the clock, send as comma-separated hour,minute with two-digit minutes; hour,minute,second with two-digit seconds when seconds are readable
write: 3,47
